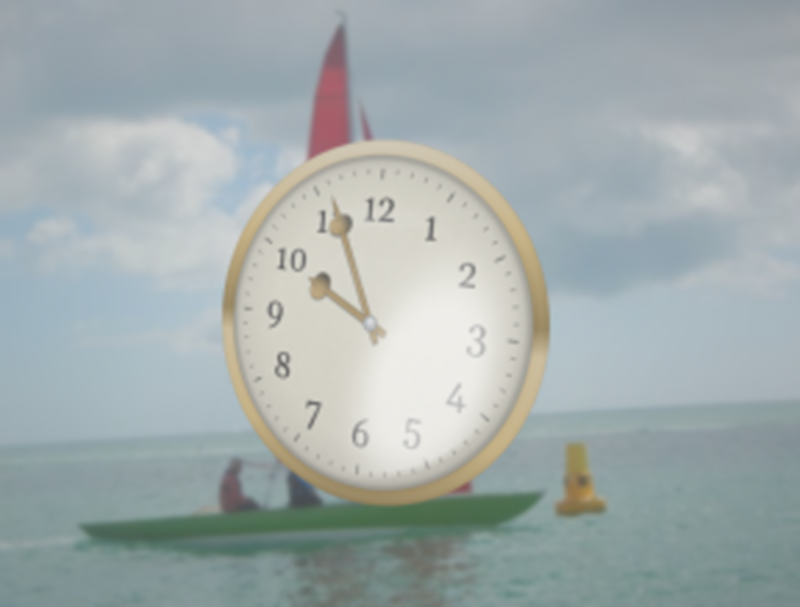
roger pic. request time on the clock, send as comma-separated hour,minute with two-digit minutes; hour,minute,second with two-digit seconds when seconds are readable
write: 9,56
